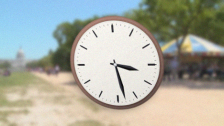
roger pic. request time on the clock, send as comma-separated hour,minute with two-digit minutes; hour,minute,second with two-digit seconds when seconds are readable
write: 3,28
